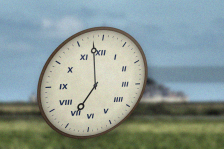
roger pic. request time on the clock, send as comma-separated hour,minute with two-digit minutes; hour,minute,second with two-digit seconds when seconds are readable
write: 6,58
